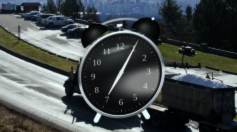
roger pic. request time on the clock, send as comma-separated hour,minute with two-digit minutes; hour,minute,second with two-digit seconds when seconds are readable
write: 7,05
